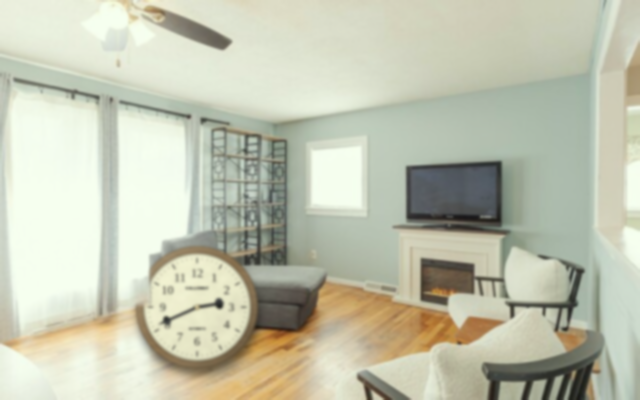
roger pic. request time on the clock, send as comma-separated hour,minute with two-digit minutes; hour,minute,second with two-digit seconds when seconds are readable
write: 2,41
